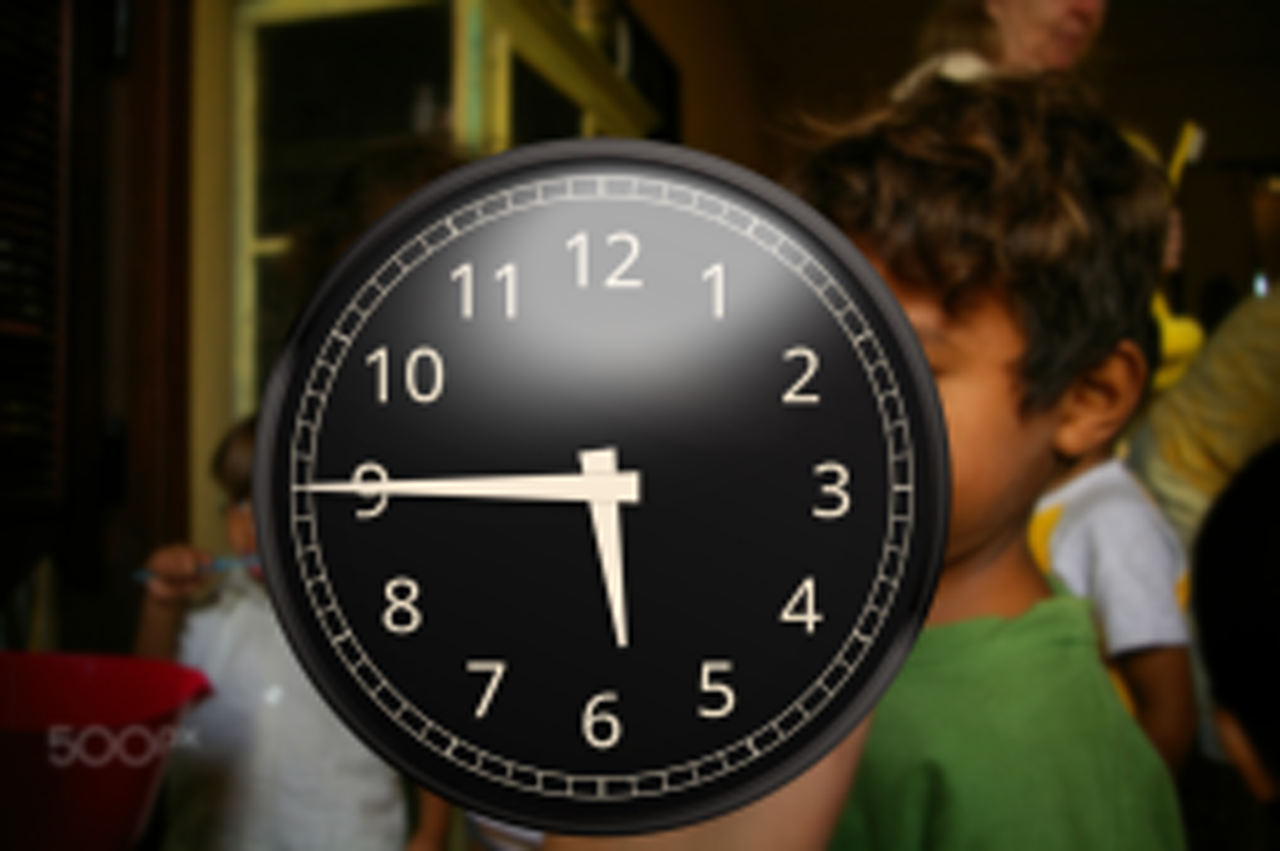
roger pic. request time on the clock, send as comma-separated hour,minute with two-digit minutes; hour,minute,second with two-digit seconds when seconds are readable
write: 5,45
